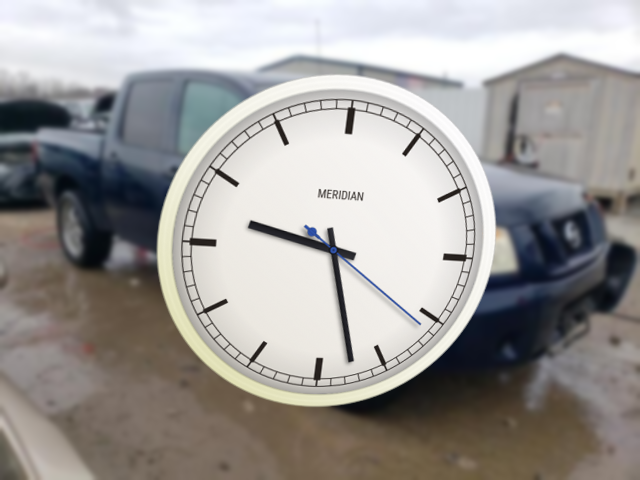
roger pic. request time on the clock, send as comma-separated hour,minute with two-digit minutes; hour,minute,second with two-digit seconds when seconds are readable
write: 9,27,21
